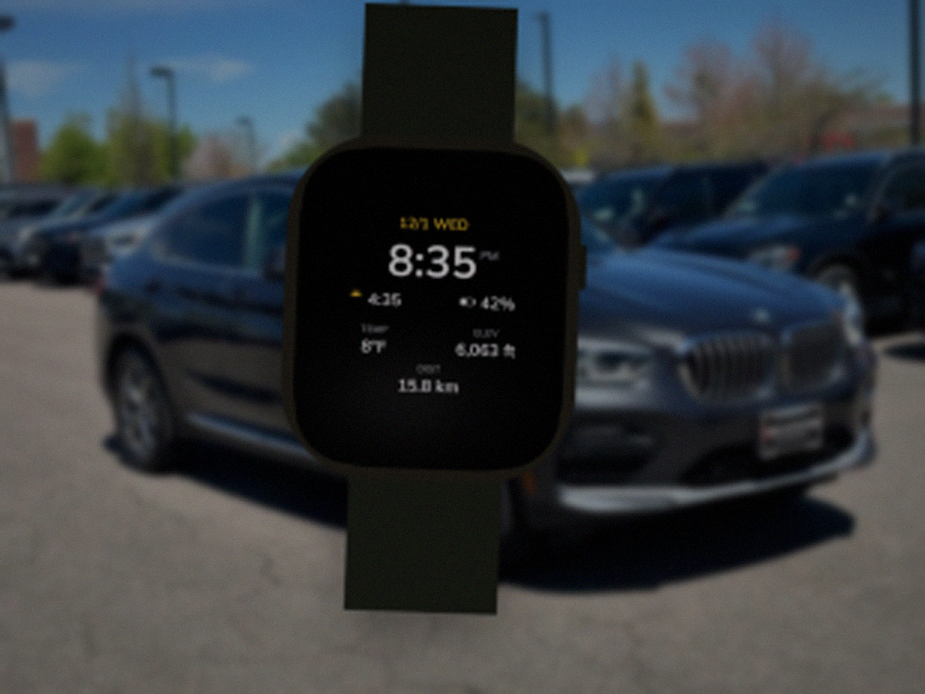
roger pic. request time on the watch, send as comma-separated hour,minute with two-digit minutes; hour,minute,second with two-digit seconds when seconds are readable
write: 8,35
